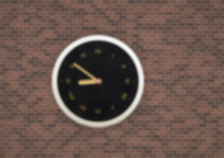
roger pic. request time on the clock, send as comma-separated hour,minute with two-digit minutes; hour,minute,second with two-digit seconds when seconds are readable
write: 8,51
